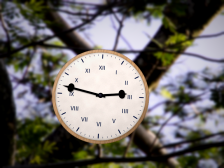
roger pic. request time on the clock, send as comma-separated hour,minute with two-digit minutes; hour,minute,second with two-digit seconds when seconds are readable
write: 2,47
